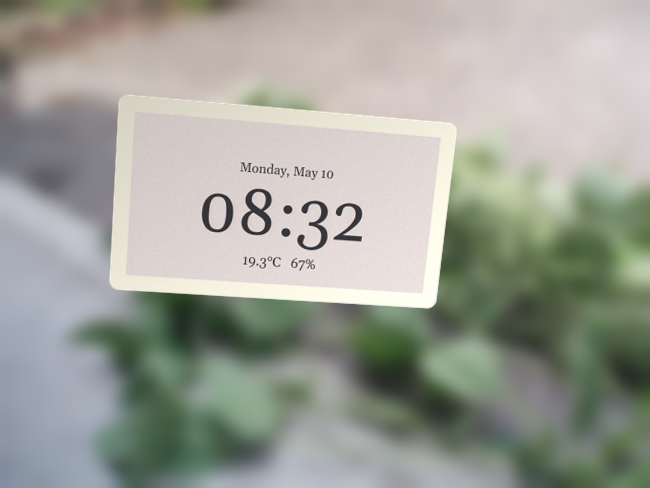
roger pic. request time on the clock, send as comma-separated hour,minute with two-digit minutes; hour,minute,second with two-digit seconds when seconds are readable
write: 8,32
